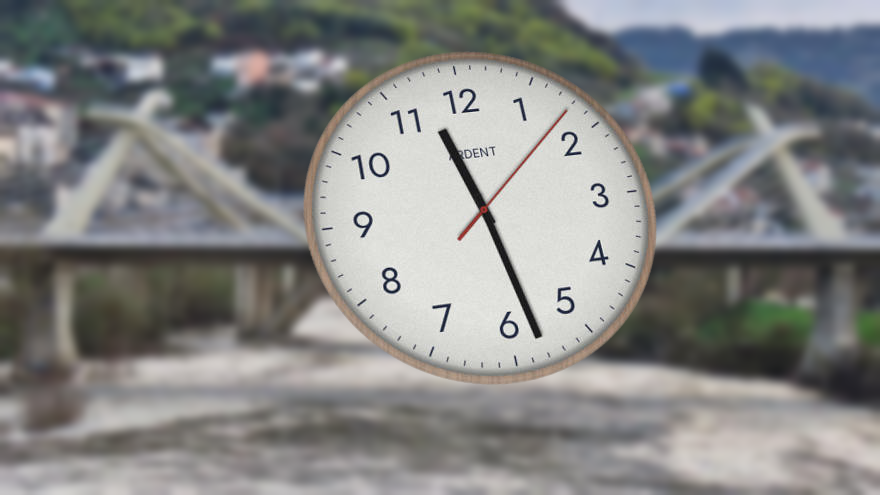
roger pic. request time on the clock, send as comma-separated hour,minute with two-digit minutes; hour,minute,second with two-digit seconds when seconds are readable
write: 11,28,08
